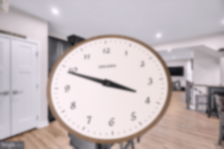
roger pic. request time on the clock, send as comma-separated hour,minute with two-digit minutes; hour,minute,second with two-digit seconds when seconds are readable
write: 3,49
